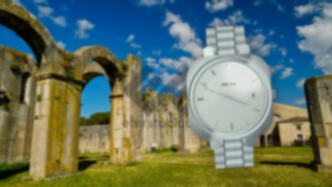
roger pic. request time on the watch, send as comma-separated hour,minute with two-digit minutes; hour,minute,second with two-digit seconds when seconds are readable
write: 3,49
